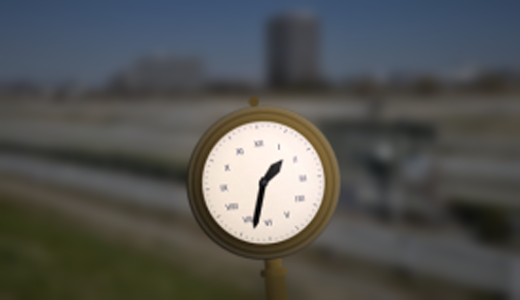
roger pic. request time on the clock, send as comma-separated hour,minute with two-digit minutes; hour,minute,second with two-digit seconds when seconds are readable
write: 1,33
